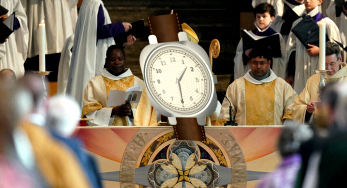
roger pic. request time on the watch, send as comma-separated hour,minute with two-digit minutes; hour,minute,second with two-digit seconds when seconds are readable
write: 1,30
